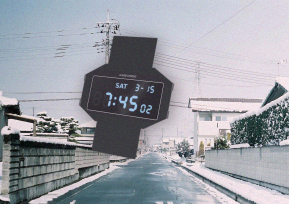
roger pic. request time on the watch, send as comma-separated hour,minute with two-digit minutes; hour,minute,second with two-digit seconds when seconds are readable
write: 7,45,02
